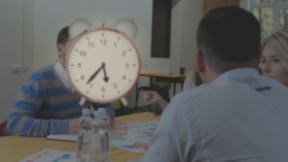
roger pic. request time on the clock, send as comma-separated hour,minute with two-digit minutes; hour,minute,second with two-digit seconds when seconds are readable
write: 5,37
